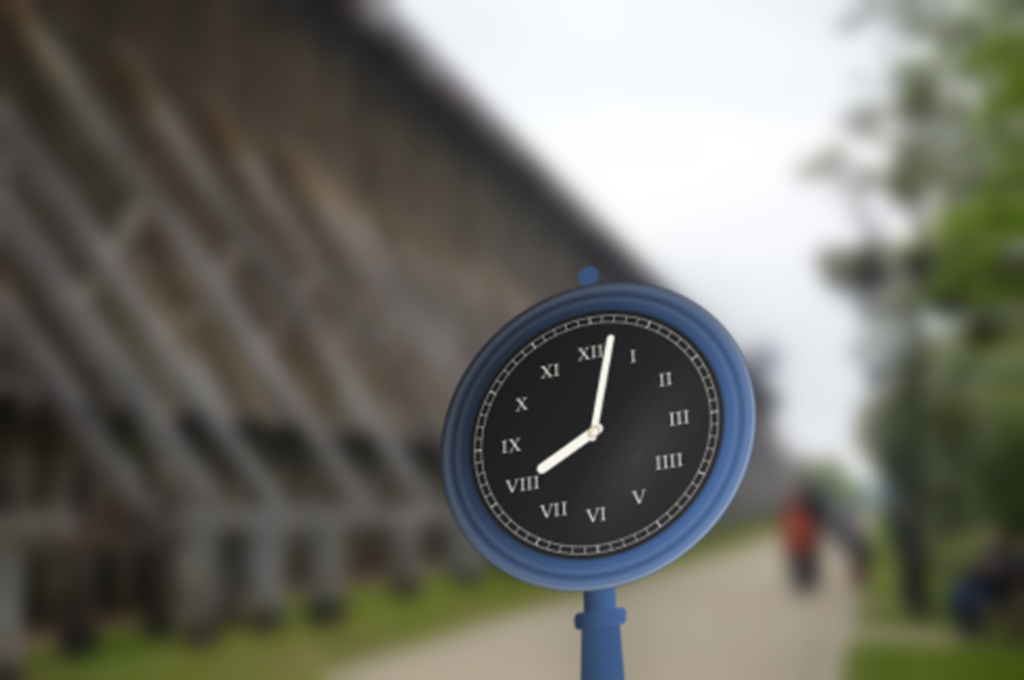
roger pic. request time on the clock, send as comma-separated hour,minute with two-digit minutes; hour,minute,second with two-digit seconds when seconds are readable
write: 8,02
